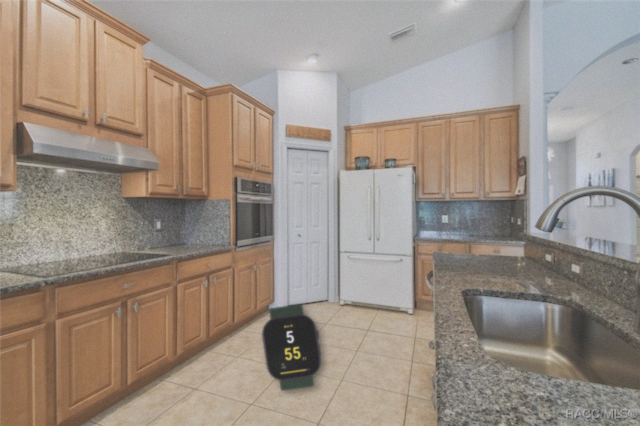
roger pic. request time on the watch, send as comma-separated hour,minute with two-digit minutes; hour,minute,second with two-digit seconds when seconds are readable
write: 5,55
